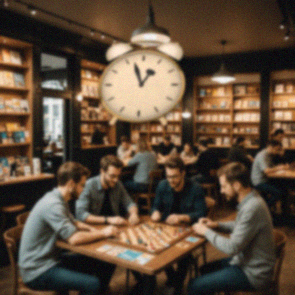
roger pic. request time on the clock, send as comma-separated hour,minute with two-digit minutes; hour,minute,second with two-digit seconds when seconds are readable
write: 12,57
